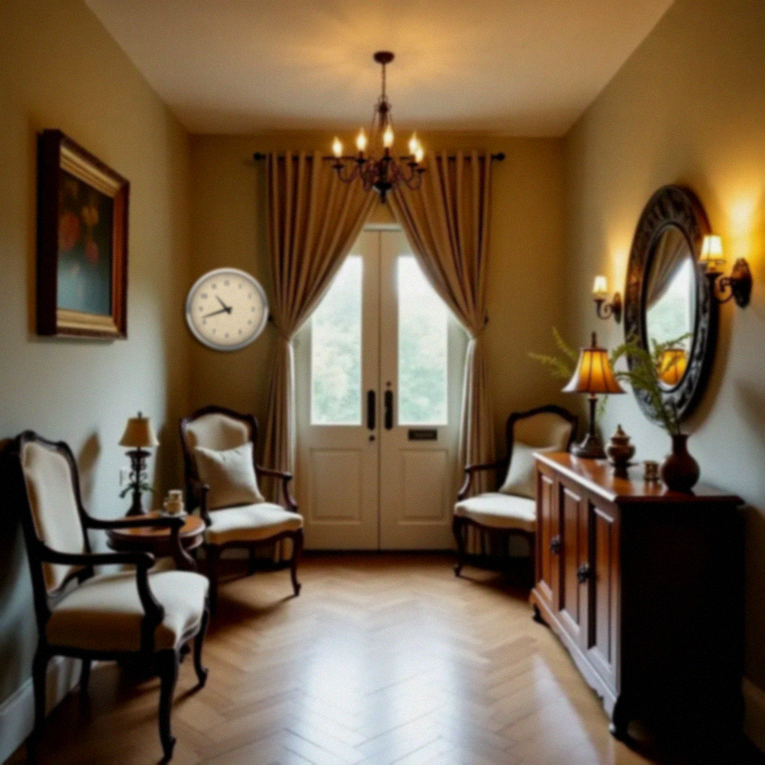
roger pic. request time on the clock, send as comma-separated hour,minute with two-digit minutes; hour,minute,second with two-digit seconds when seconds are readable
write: 10,42
